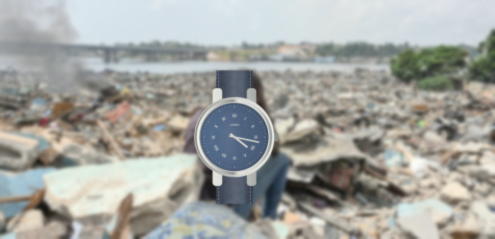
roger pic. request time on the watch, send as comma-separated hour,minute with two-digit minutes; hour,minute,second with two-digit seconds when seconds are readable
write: 4,17
